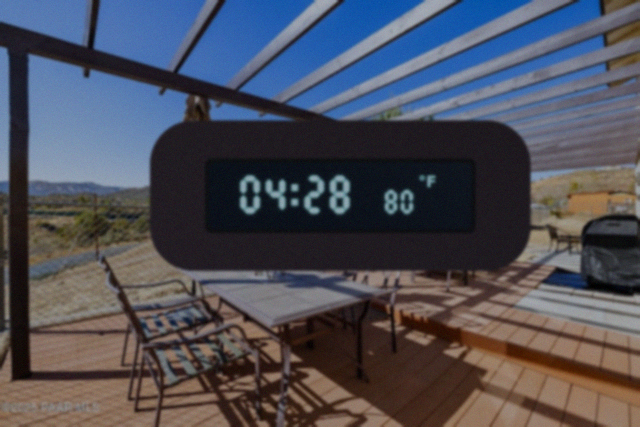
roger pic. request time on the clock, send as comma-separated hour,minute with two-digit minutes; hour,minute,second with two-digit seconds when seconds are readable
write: 4,28
